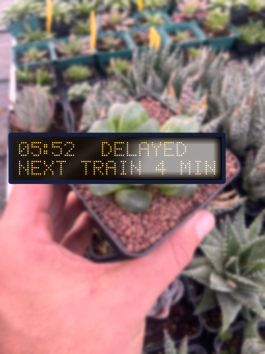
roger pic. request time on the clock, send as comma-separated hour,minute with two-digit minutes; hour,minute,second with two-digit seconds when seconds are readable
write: 5,52
